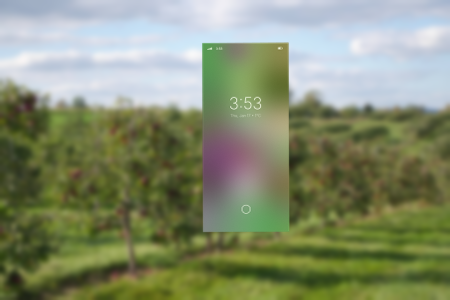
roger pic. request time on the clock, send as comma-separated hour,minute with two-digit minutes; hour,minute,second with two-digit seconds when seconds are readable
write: 3,53
